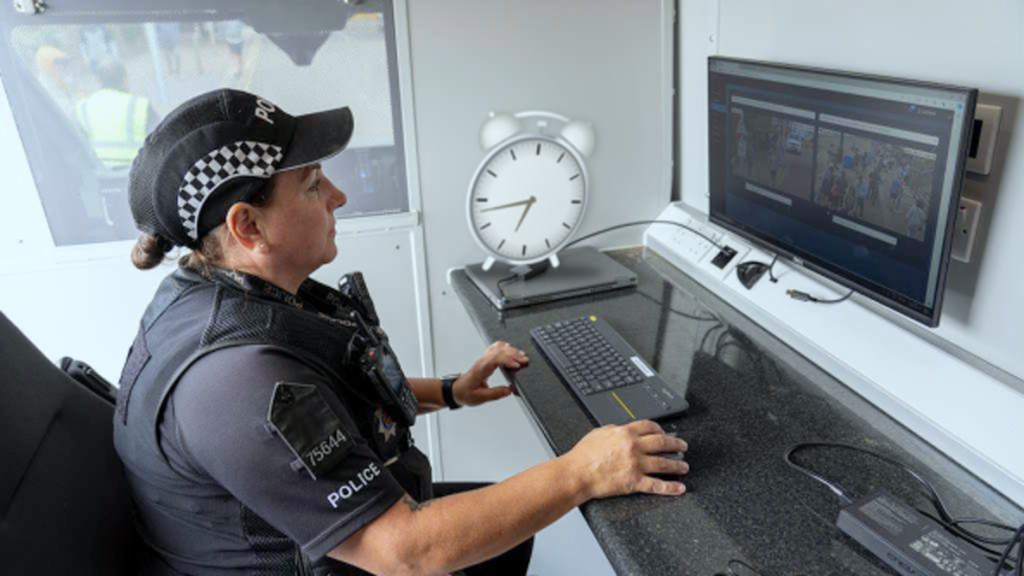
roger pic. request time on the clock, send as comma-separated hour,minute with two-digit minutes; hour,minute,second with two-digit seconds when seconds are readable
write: 6,43
